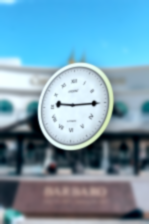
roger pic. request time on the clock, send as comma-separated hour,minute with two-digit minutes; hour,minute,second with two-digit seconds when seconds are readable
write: 9,15
